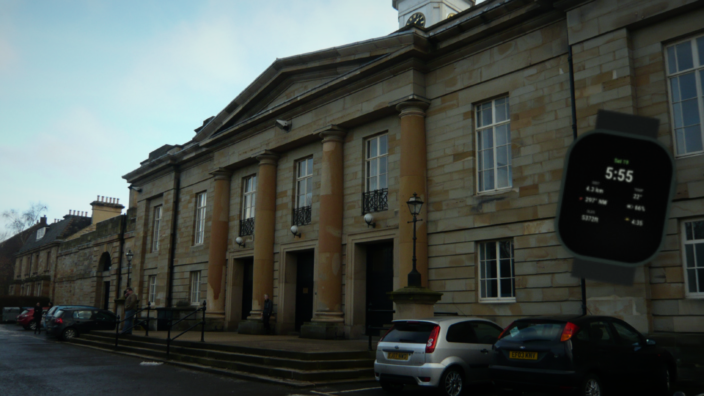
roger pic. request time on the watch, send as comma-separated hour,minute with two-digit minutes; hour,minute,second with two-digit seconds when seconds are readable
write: 5,55
